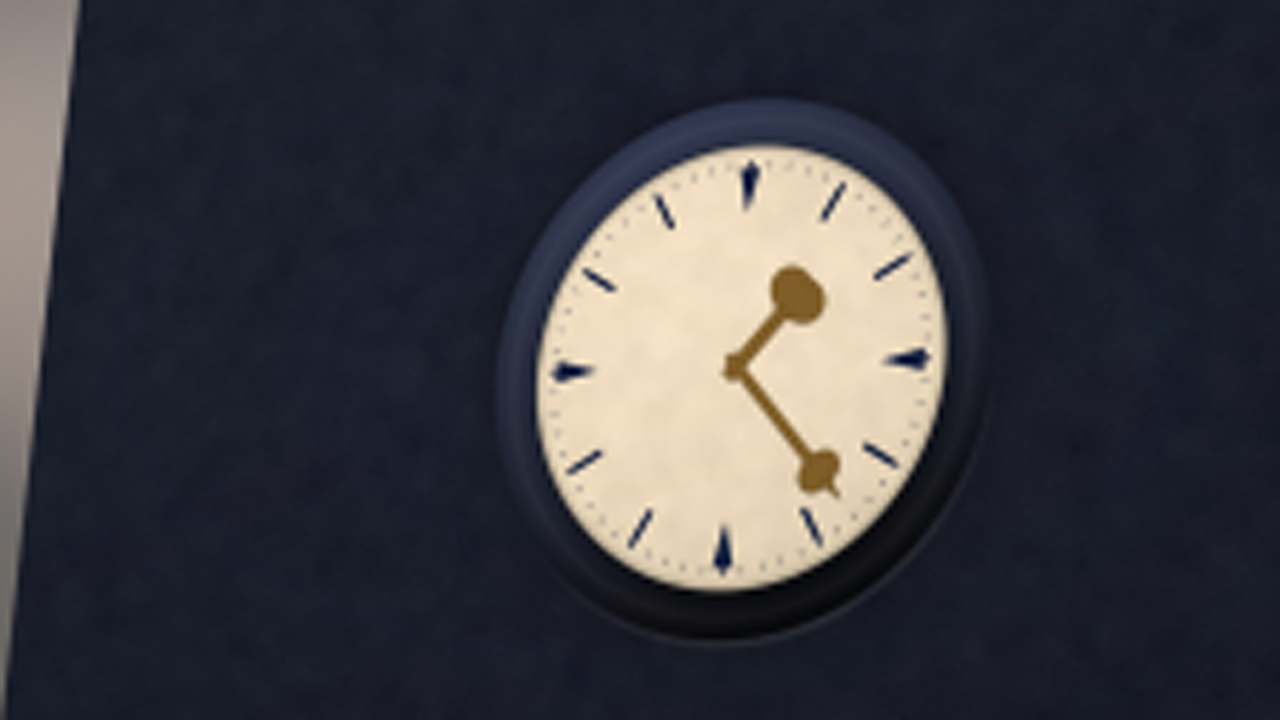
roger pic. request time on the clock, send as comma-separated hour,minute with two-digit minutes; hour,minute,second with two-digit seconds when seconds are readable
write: 1,23
